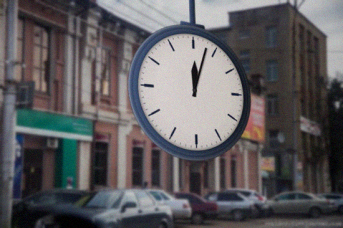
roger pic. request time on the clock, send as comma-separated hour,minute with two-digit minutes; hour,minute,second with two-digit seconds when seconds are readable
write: 12,03
